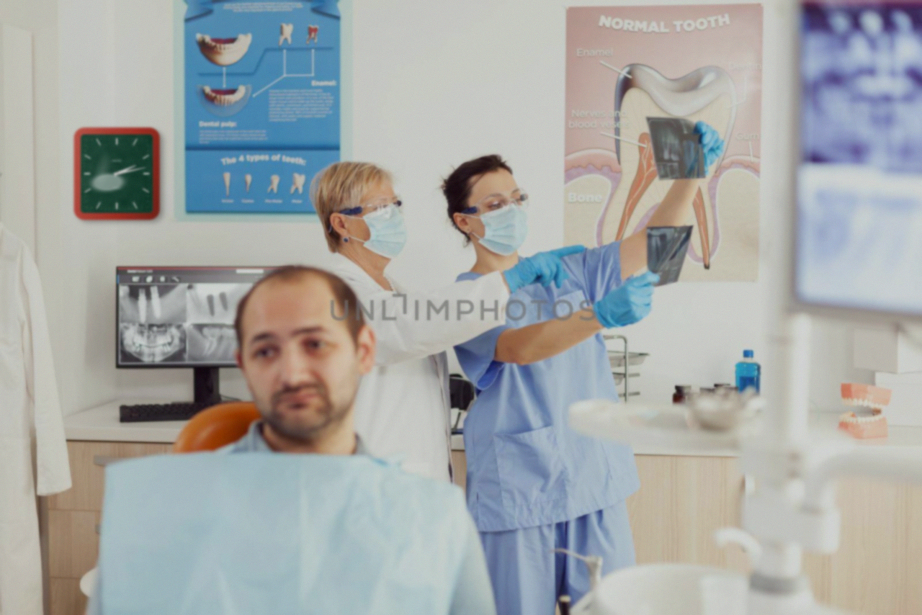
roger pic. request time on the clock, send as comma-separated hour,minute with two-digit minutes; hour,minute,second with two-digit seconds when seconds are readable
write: 2,13
